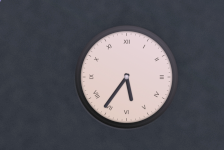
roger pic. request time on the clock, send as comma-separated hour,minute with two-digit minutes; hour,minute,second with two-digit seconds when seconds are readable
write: 5,36
